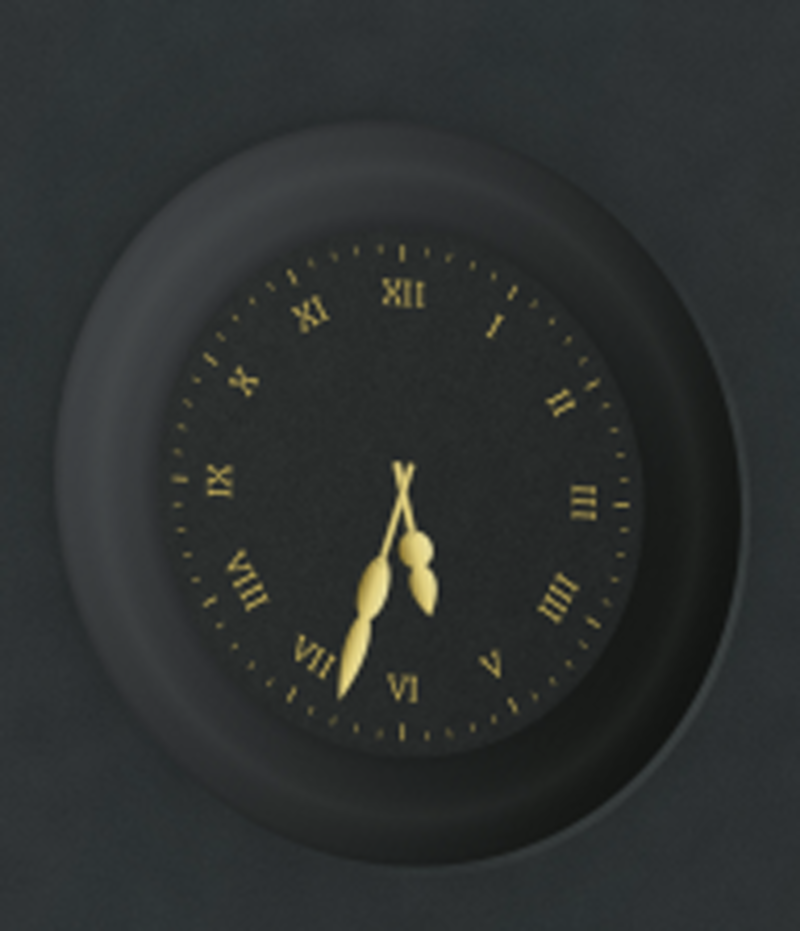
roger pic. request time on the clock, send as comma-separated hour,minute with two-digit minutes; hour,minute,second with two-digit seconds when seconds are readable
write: 5,33
